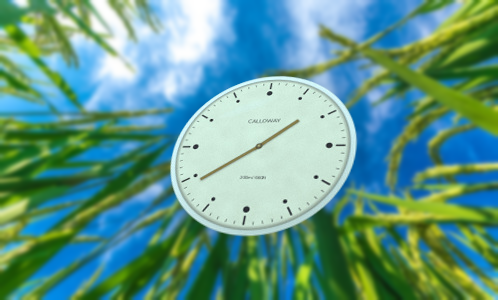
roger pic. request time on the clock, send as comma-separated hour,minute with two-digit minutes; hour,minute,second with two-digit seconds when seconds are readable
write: 1,39
